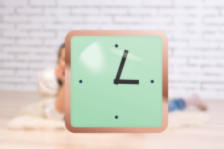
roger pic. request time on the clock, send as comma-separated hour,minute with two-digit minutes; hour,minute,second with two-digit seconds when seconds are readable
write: 3,03
